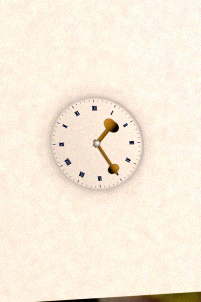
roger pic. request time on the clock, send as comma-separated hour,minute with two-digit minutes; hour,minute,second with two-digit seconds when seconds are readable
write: 1,25
